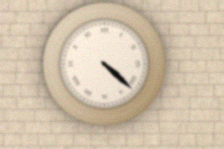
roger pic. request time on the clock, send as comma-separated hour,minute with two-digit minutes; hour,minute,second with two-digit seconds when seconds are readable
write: 4,22
